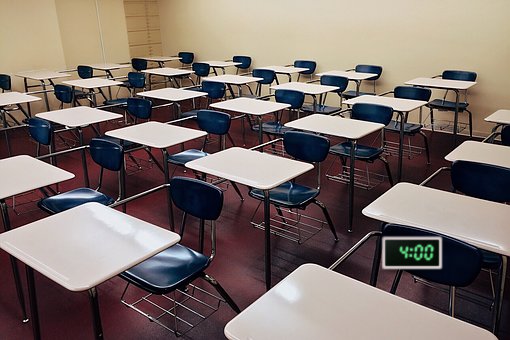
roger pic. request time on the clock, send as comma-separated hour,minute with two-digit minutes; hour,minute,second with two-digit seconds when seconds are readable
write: 4,00
